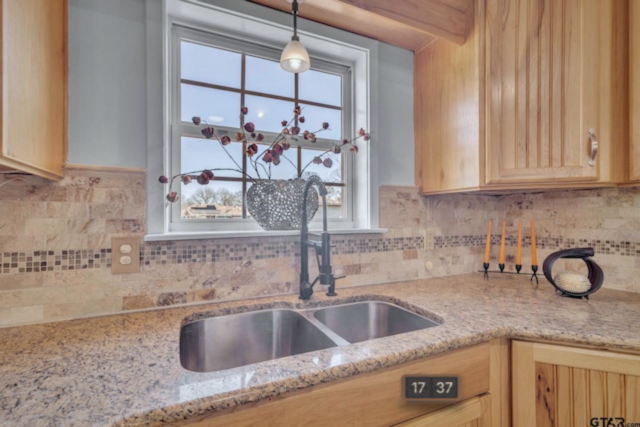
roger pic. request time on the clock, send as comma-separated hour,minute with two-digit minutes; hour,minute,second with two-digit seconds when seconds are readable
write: 17,37
